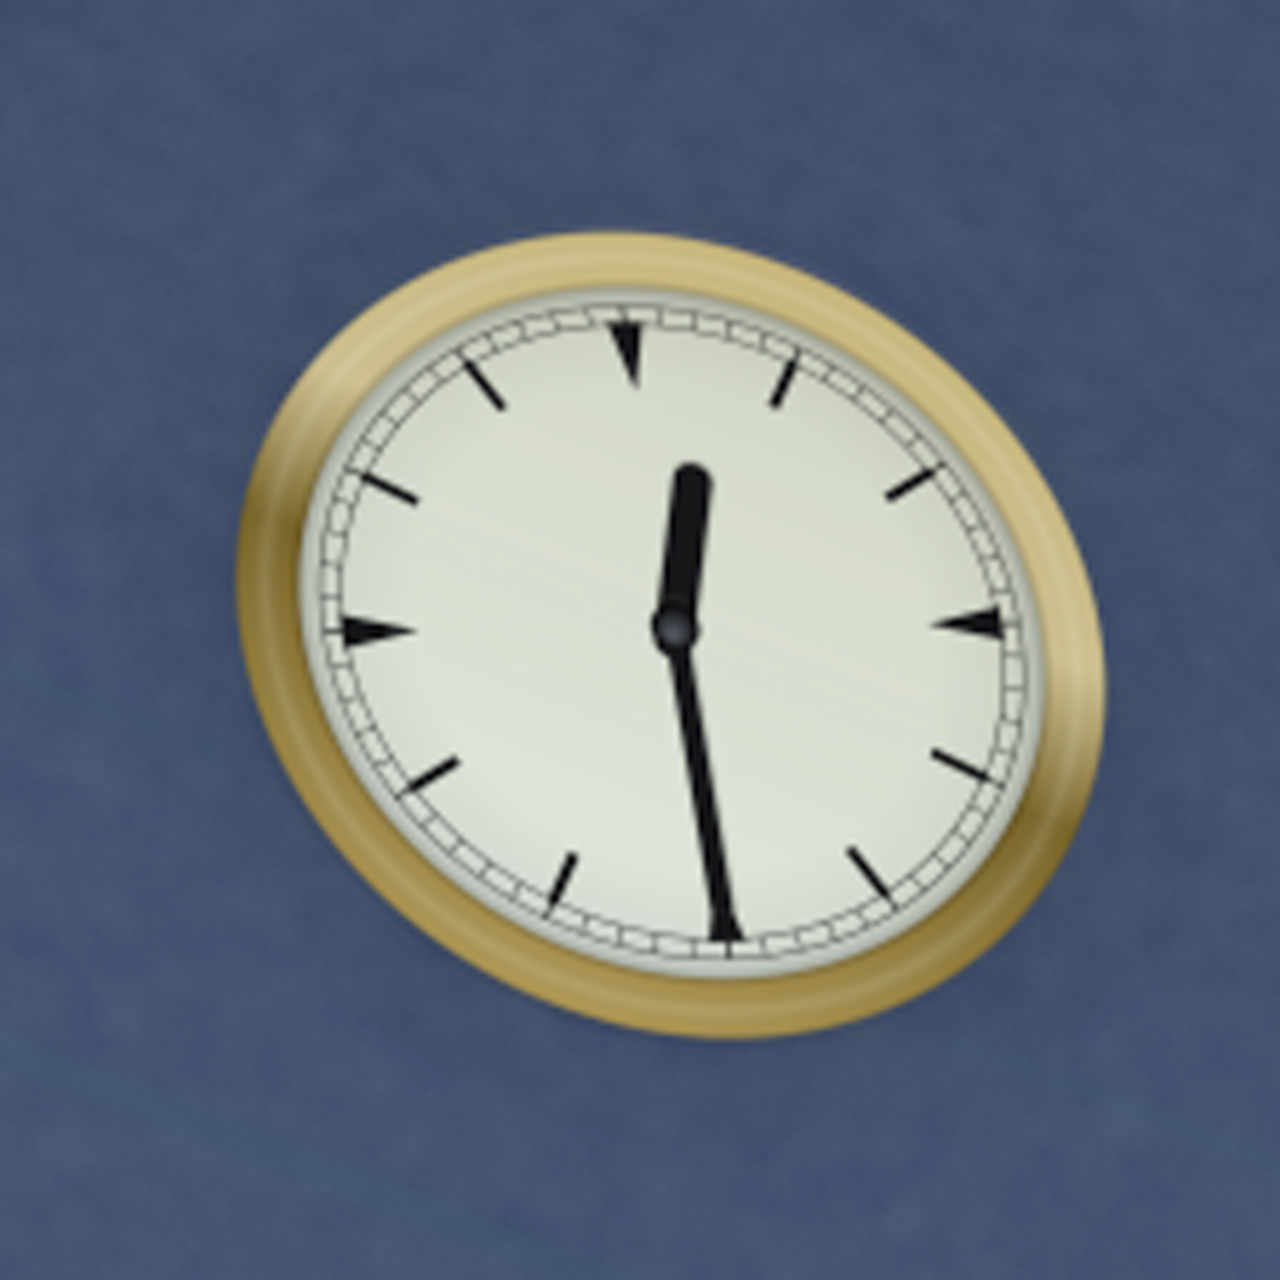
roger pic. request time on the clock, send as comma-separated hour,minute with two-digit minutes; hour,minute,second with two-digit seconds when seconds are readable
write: 12,30
